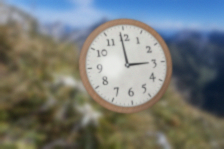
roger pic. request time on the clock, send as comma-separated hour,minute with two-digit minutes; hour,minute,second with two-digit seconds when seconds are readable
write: 2,59
